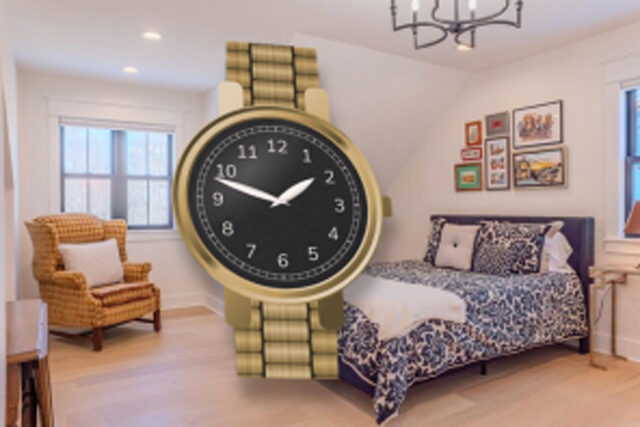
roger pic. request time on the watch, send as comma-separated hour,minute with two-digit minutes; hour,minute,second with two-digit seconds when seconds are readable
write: 1,48
